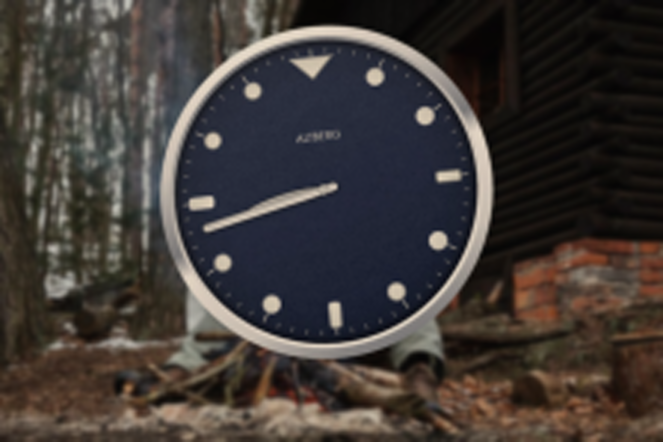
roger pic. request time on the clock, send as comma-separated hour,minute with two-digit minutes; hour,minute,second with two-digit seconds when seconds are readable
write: 8,43
